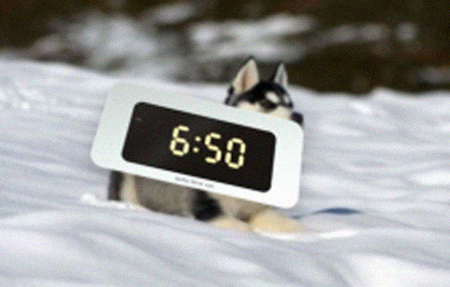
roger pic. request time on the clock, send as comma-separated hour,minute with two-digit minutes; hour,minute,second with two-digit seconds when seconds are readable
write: 6,50
